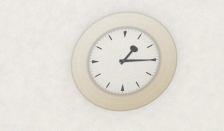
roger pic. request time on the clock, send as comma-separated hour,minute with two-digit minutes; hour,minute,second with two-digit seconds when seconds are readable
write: 1,15
